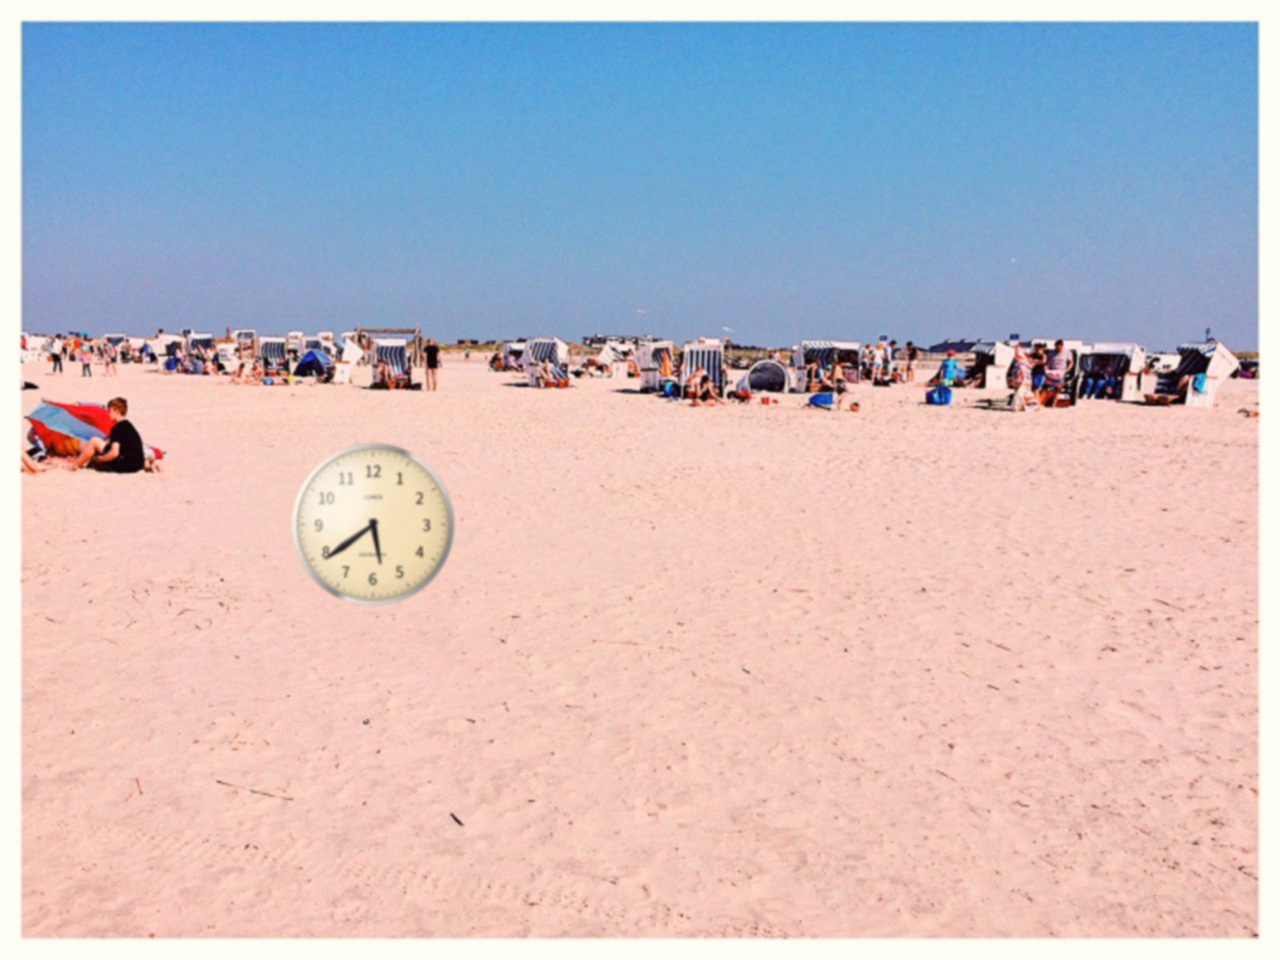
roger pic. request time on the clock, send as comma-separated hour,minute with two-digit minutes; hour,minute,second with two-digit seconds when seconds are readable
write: 5,39
